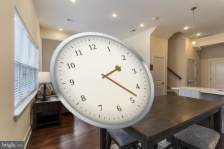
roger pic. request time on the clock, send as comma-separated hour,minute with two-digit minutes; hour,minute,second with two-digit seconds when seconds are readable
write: 2,23
